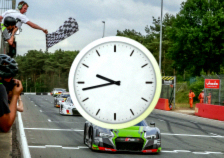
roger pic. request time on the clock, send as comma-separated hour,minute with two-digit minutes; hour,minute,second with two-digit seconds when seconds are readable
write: 9,43
